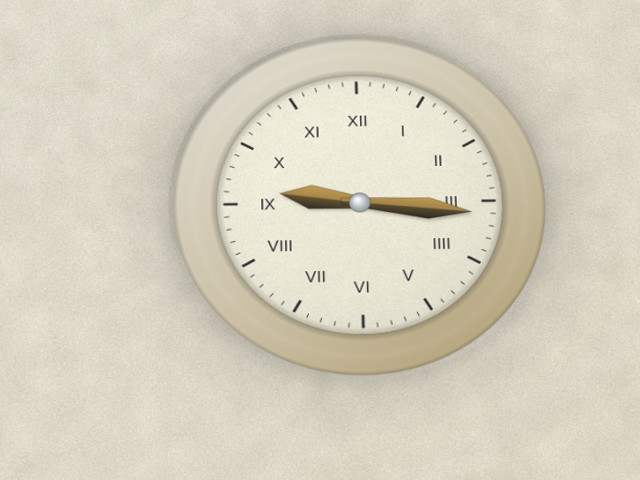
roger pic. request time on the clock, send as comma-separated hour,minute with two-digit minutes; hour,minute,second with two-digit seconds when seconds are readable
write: 9,16
